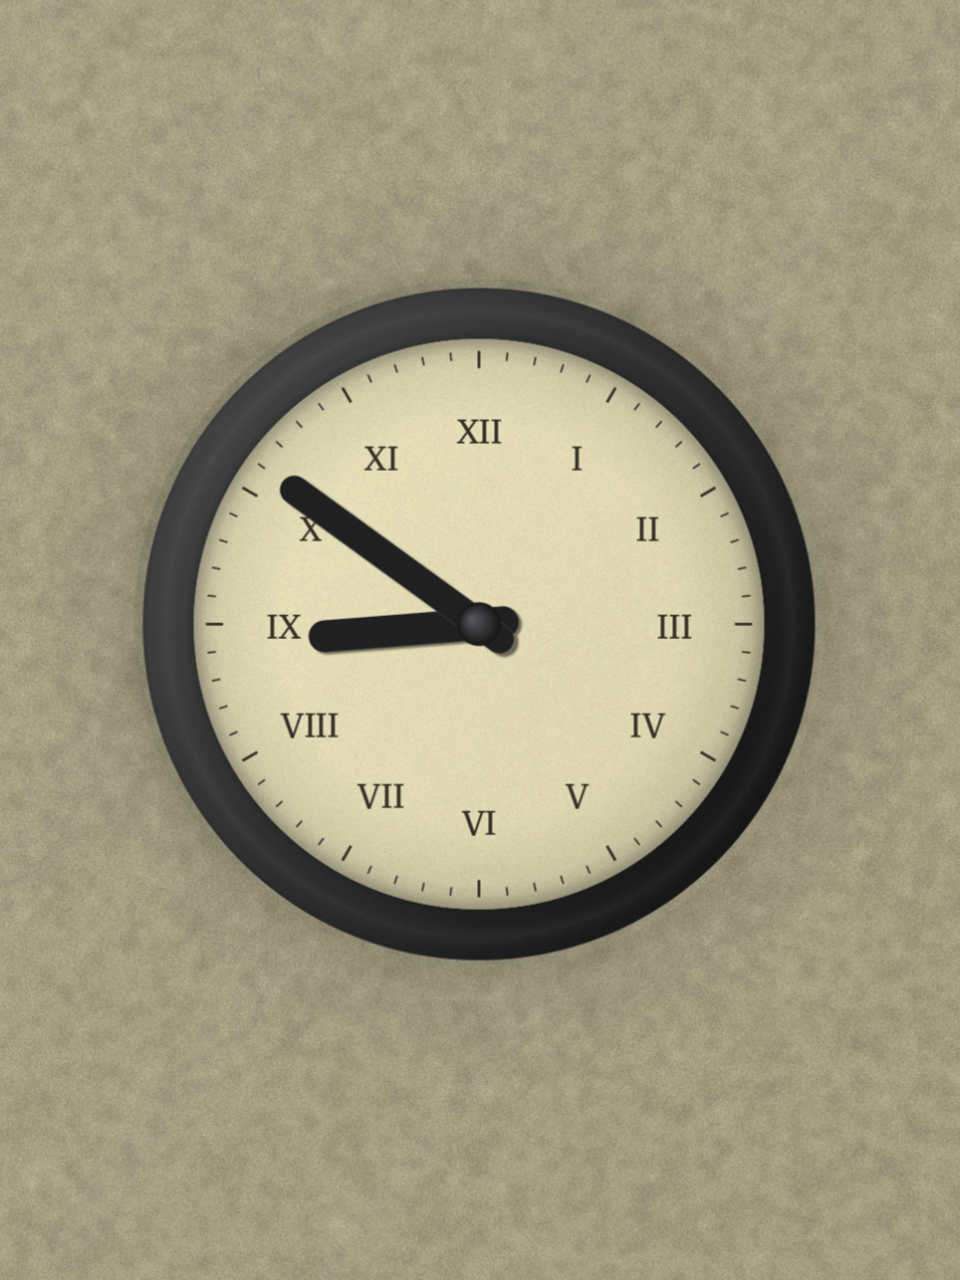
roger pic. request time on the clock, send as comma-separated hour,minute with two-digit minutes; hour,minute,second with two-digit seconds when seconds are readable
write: 8,51
